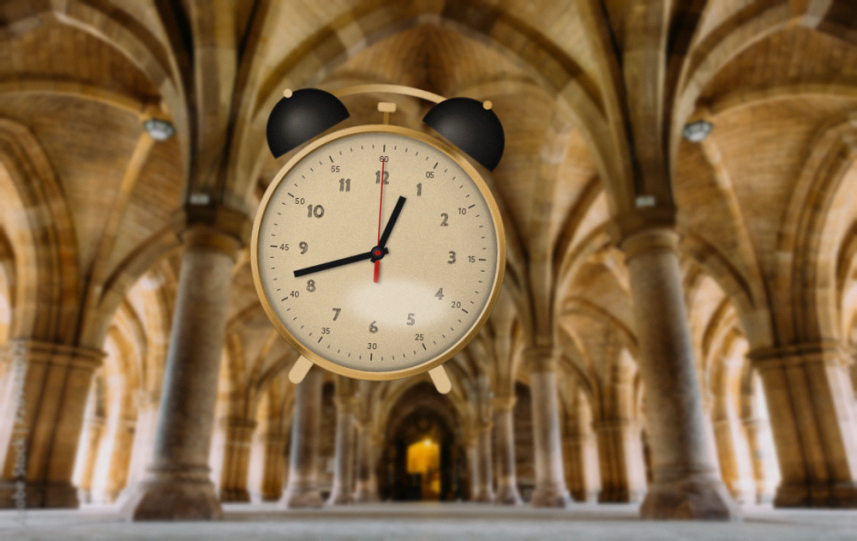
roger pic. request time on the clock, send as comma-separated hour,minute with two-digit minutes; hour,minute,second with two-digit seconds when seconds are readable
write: 12,42,00
